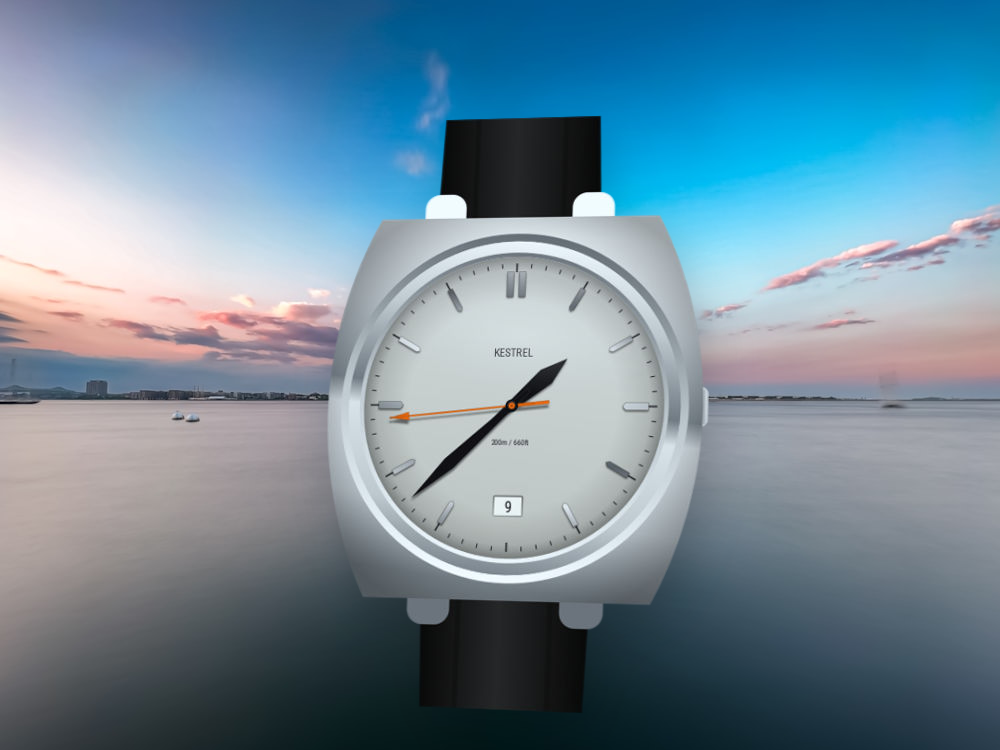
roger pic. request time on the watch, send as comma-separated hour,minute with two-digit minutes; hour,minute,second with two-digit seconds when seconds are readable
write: 1,37,44
